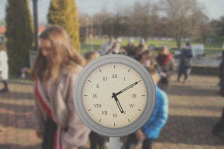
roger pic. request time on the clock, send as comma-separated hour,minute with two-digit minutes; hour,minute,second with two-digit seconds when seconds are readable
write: 5,10
